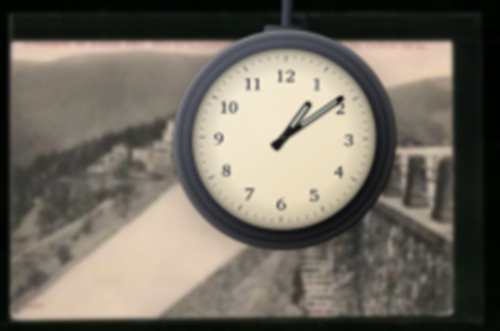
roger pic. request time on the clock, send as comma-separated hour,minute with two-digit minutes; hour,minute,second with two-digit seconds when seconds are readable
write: 1,09
